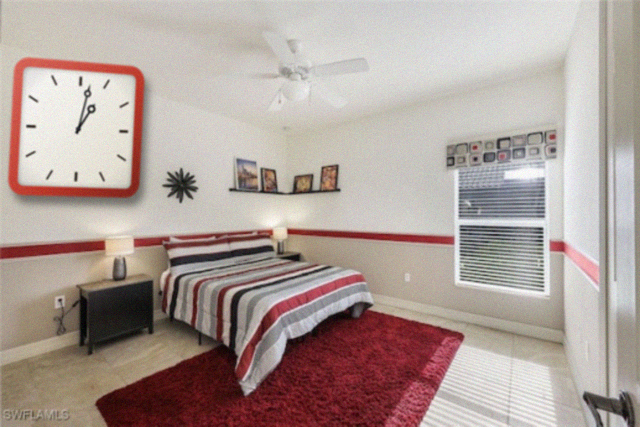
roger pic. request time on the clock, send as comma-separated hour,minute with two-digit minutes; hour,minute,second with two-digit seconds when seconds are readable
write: 1,02
